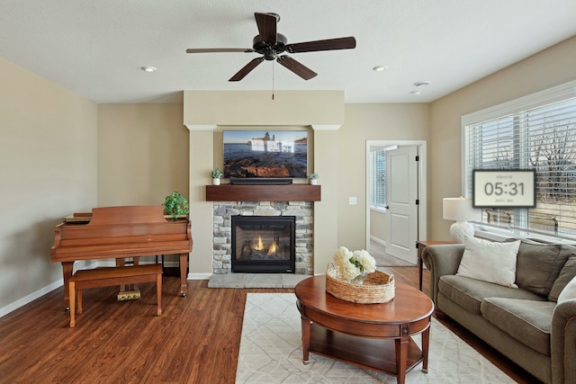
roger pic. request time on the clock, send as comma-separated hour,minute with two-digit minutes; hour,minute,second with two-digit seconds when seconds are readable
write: 5,31
